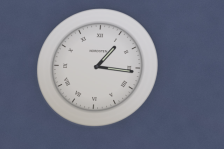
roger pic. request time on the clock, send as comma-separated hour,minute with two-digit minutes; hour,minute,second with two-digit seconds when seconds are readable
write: 1,16
